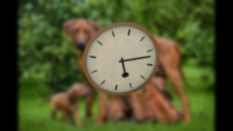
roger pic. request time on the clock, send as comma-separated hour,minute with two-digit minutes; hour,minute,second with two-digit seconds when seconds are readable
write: 5,12
